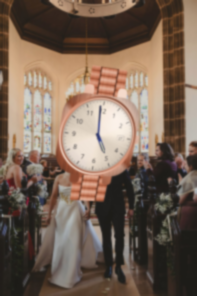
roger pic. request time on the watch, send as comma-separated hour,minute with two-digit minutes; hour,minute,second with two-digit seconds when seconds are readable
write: 4,59
